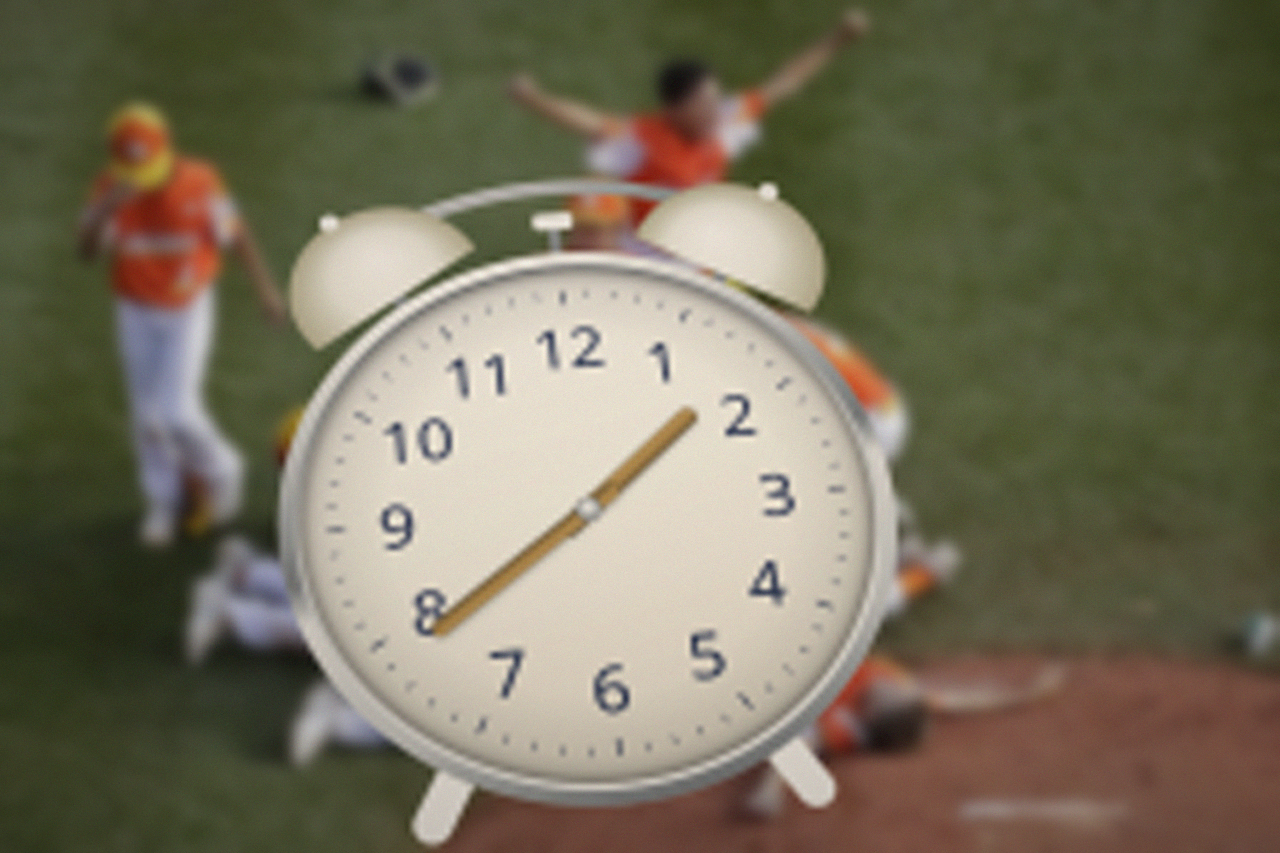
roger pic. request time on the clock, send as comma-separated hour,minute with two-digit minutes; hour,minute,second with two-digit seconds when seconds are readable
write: 1,39
